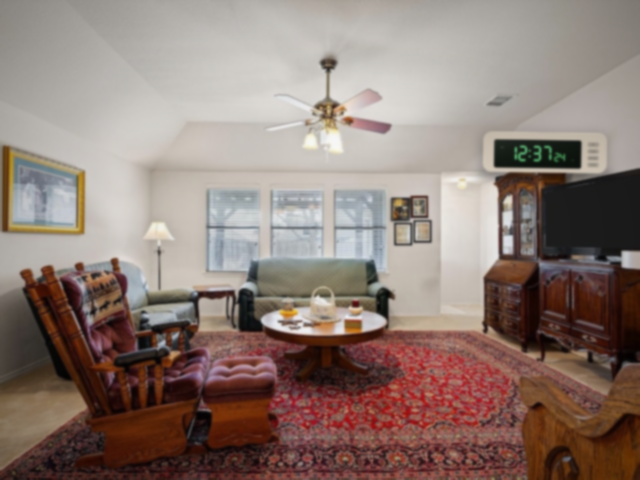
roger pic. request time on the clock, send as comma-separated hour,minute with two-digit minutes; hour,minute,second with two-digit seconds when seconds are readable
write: 12,37
